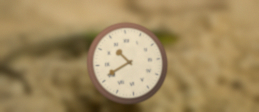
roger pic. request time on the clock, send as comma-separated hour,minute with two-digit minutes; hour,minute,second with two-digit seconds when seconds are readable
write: 10,41
